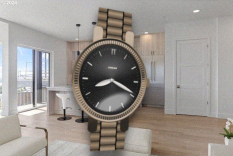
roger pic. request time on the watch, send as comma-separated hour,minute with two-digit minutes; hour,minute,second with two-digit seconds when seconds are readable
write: 8,19
